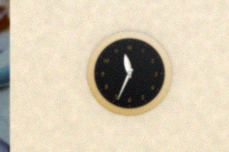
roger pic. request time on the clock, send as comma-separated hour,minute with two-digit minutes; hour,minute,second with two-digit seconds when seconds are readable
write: 11,34
